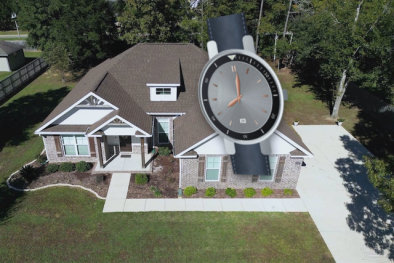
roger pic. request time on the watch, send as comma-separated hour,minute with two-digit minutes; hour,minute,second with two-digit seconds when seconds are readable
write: 8,01
